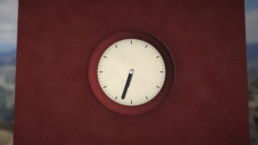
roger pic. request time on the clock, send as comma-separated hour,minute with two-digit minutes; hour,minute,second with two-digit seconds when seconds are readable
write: 6,33
